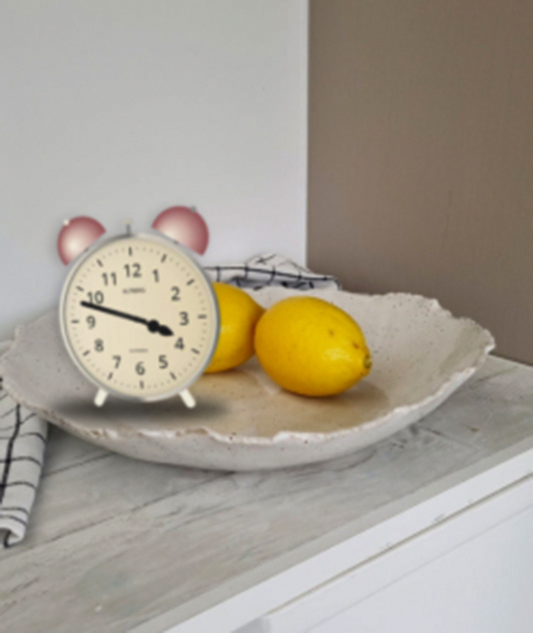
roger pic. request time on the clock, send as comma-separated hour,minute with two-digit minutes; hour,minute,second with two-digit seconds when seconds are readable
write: 3,48
